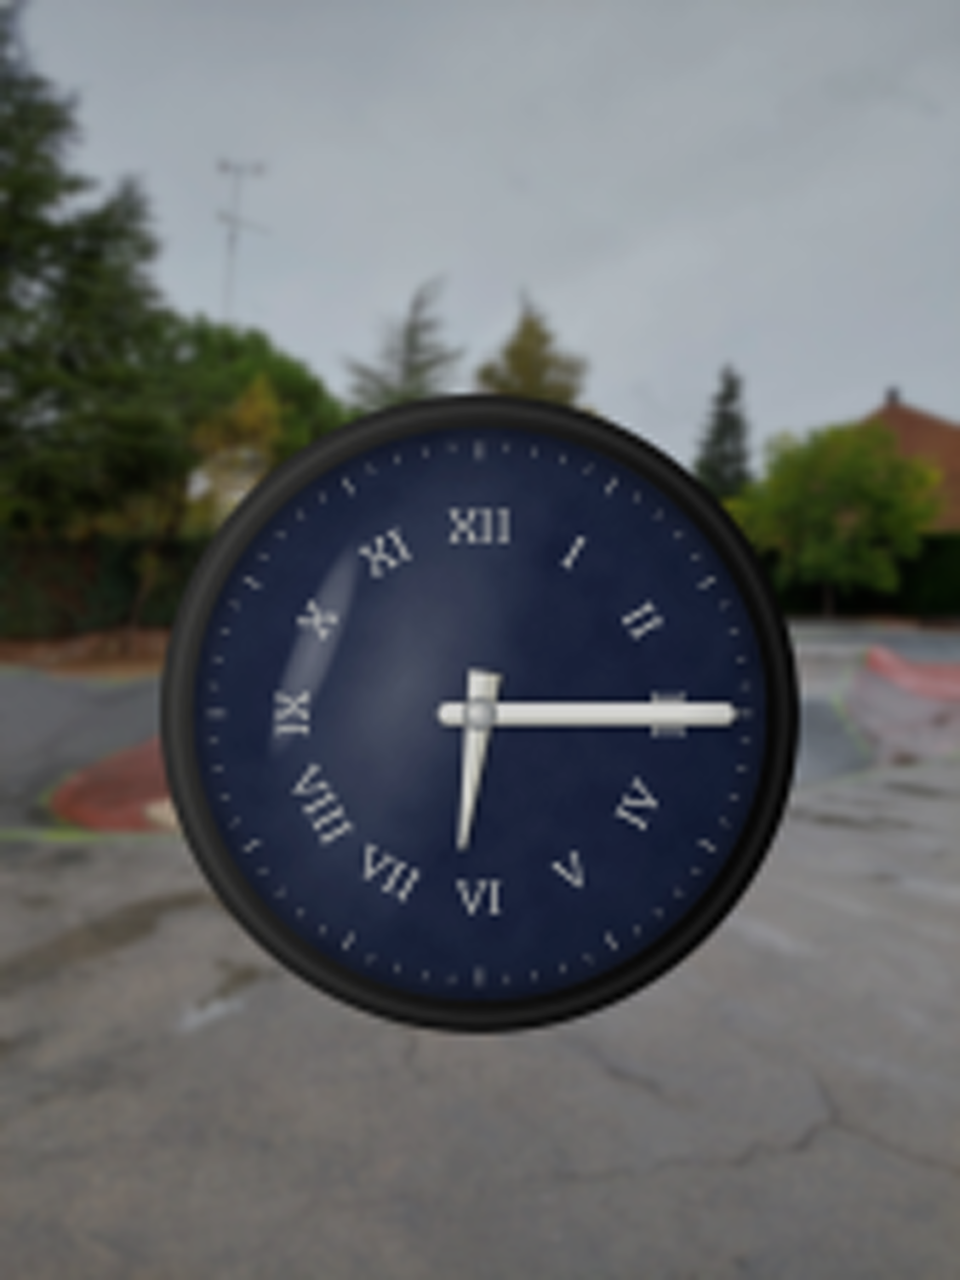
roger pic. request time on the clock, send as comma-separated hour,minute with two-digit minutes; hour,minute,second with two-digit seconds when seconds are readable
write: 6,15
